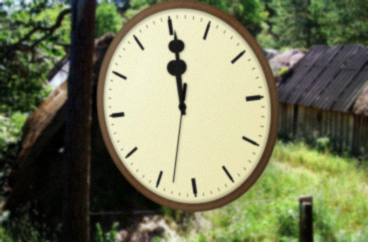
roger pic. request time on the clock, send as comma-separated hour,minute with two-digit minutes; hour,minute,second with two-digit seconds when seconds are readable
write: 12,00,33
